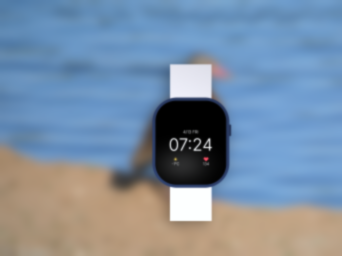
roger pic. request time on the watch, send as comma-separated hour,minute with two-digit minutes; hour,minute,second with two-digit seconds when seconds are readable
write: 7,24
